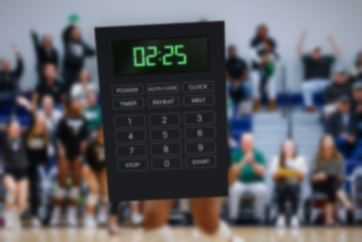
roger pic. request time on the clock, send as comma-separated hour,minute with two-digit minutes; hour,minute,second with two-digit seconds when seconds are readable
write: 2,25
